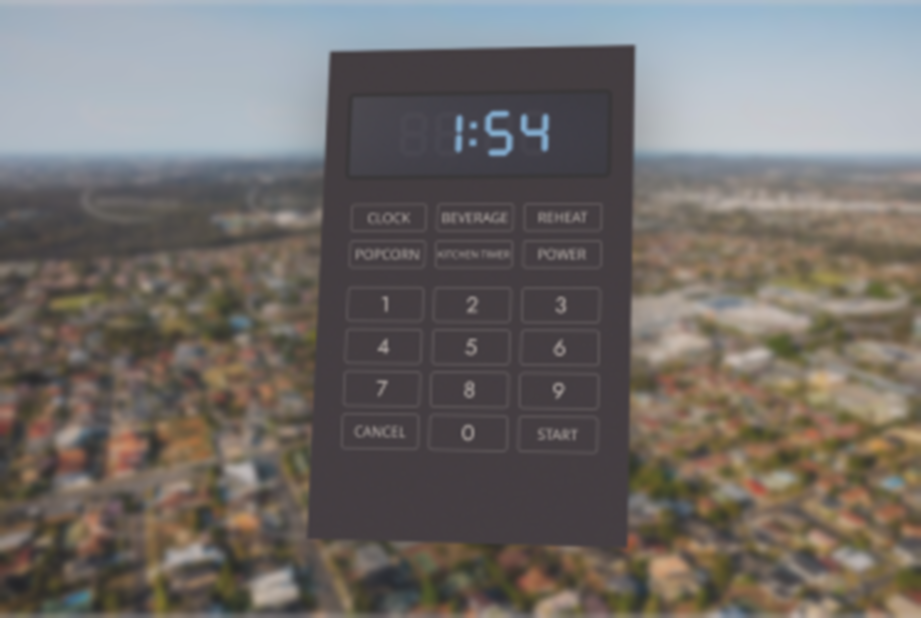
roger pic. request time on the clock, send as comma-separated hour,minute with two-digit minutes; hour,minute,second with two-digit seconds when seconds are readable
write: 1,54
